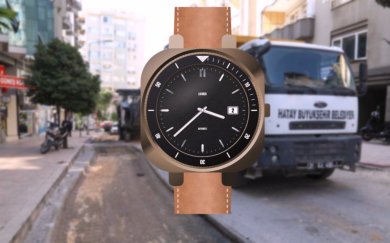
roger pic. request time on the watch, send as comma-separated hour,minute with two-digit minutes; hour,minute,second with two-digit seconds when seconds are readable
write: 3,38
